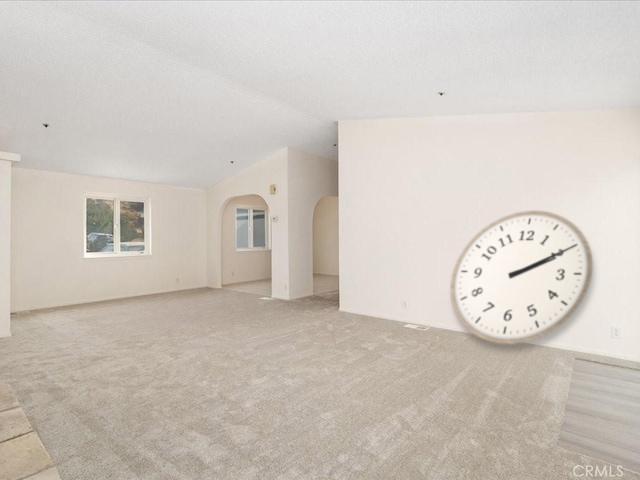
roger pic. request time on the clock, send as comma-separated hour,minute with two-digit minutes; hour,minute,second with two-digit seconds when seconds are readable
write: 2,10
